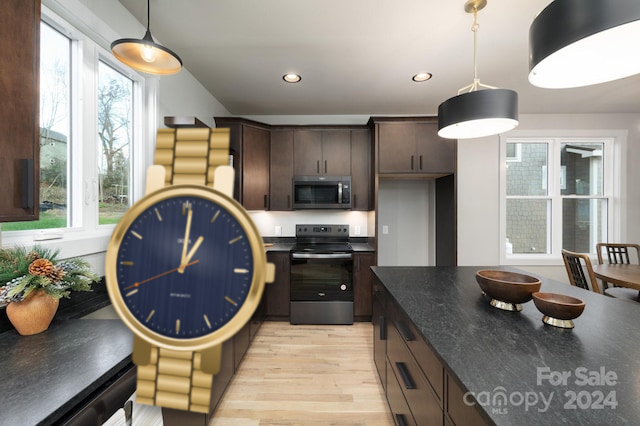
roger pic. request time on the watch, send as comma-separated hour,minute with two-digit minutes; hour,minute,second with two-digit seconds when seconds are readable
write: 1,00,41
